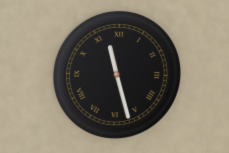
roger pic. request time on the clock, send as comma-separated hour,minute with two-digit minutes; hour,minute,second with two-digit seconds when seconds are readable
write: 11,27
